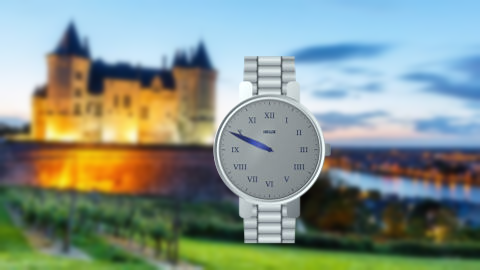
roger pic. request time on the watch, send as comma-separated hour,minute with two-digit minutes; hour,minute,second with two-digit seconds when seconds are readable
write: 9,49
